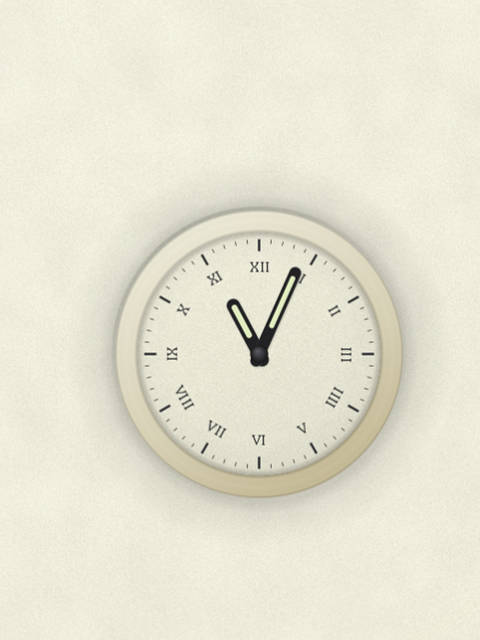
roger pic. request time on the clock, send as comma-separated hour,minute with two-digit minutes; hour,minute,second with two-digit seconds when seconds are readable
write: 11,04
